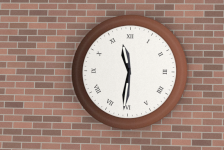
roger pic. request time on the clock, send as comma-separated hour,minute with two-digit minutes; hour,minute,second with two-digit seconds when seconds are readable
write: 11,31
